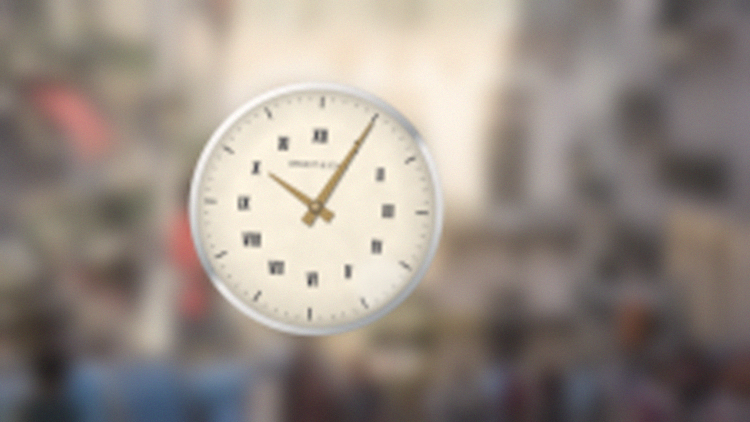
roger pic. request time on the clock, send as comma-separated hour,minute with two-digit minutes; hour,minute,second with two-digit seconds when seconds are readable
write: 10,05
